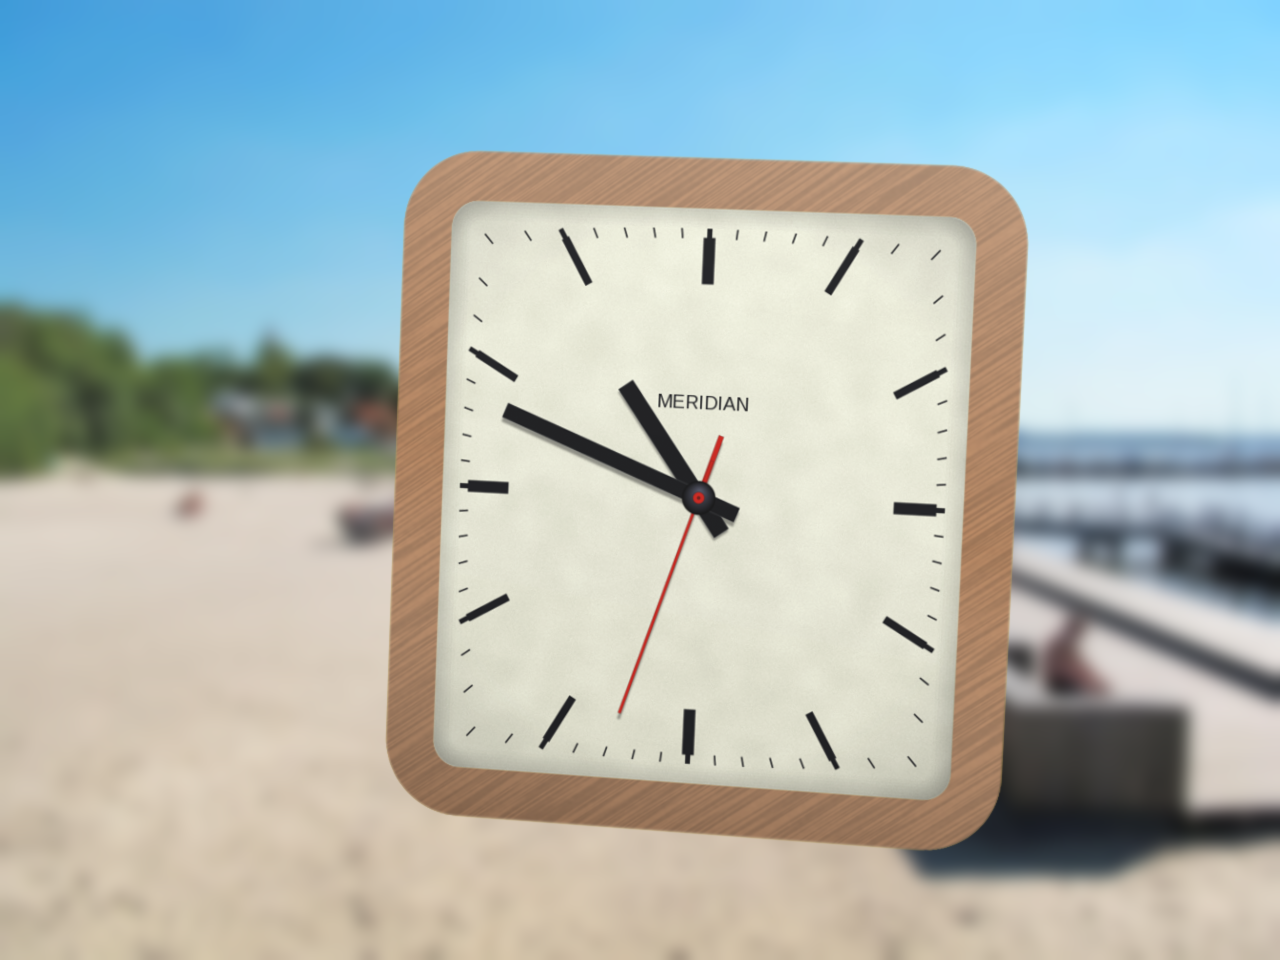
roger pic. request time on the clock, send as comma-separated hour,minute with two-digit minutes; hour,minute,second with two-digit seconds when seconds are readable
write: 10,48,33
